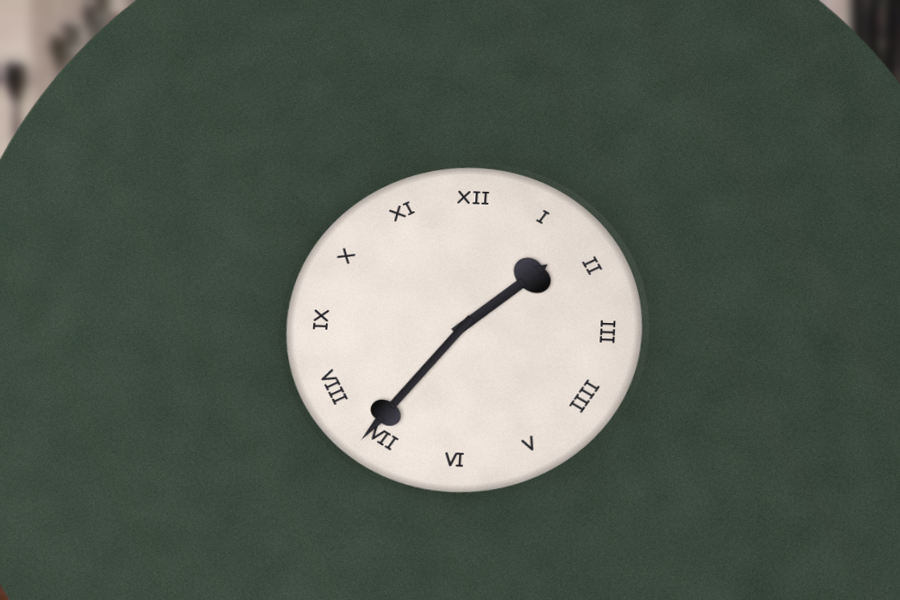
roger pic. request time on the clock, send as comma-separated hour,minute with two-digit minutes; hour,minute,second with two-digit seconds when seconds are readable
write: 1,36
